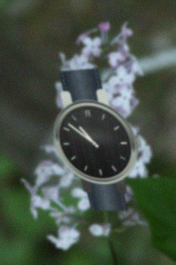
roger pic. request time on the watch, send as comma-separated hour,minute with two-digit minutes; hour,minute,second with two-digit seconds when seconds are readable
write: 10,52
